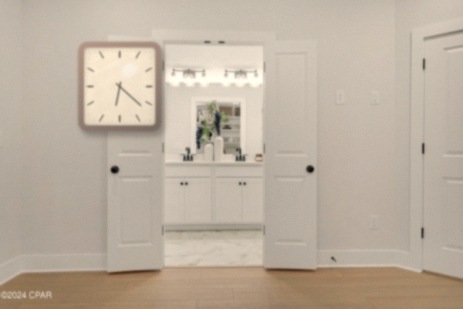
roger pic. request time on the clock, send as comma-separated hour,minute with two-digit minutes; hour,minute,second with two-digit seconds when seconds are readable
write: 6,22
